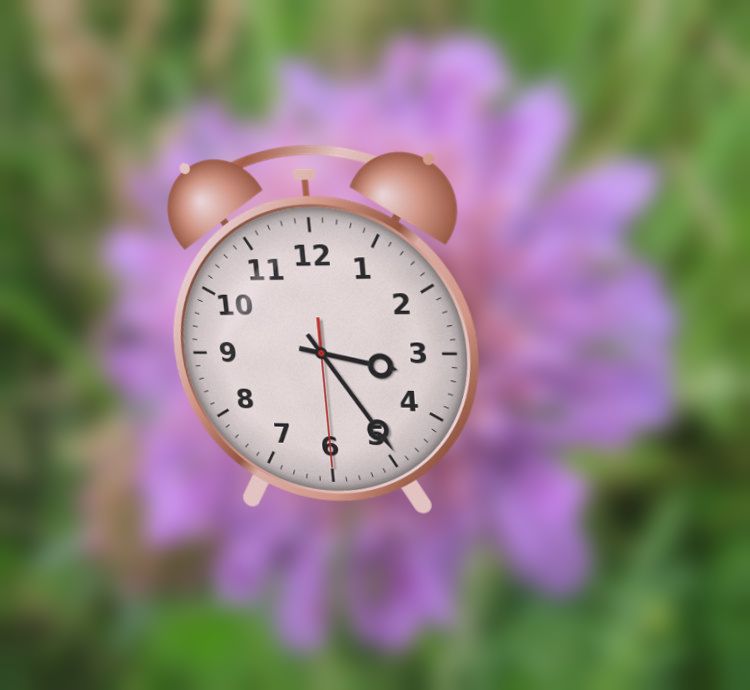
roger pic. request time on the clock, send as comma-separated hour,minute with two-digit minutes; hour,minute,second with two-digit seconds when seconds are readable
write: 3,24,30
